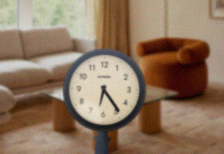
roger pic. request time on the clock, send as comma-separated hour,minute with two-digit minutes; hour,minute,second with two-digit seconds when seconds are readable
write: 6,24
